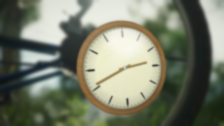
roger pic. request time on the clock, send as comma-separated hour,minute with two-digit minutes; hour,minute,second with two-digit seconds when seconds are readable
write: 2,41
